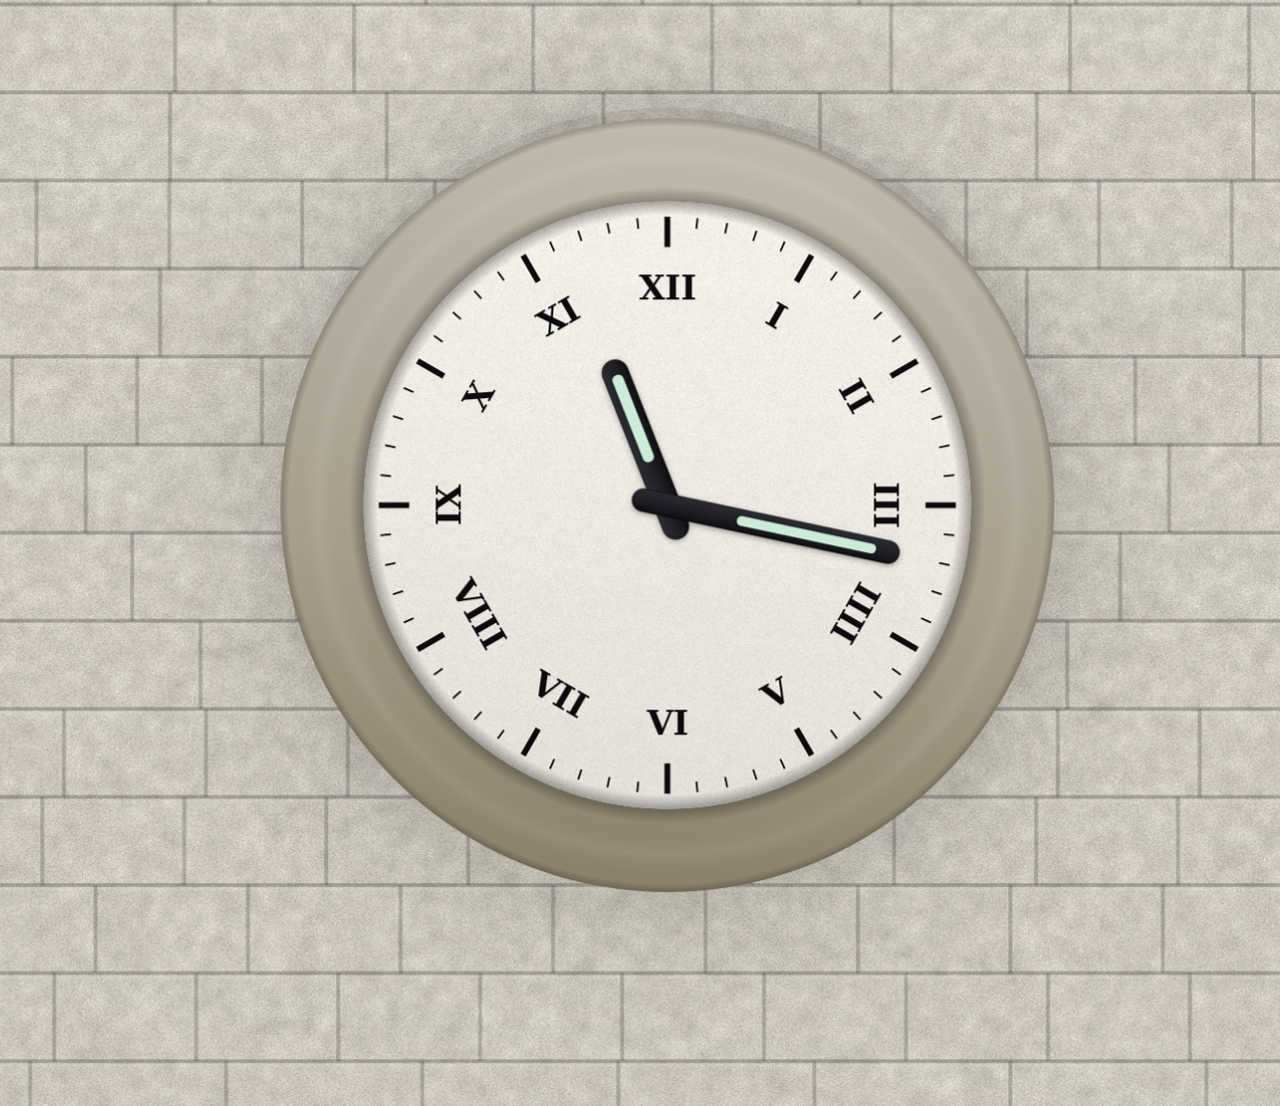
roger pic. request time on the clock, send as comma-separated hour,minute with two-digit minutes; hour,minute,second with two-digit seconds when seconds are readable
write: 11,17
